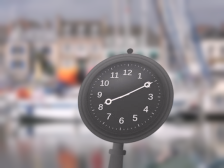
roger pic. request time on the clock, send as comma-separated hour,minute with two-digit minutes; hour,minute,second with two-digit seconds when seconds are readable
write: 8,10
